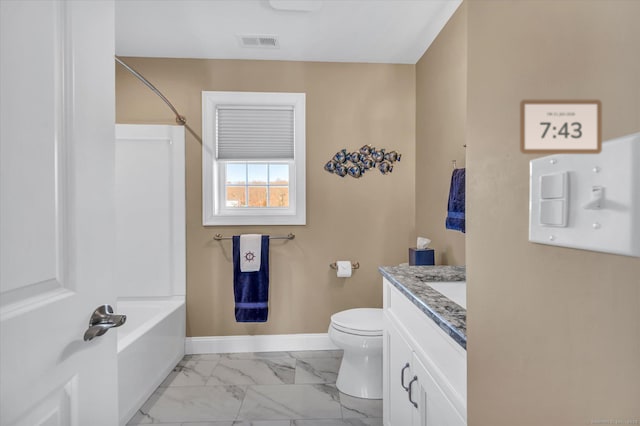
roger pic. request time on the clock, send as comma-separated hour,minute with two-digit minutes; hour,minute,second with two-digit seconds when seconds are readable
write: 7,43
